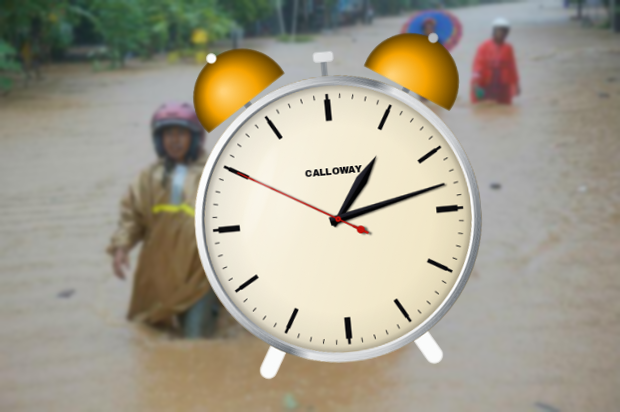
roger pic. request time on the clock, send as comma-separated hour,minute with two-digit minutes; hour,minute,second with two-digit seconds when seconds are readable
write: 1,12,50
